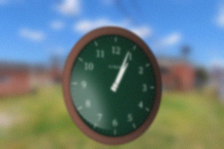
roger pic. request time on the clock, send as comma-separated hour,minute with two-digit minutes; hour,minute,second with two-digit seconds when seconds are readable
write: 1,04
